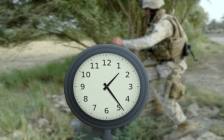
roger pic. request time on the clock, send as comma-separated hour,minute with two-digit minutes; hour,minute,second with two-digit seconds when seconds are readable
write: 1,24
